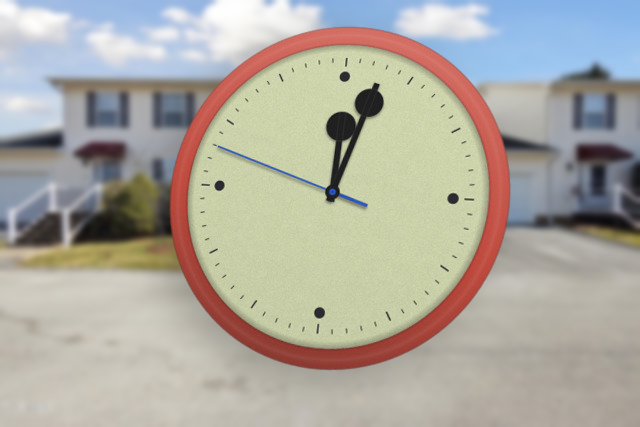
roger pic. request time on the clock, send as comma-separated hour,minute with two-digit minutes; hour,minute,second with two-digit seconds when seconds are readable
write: 12,02,48
